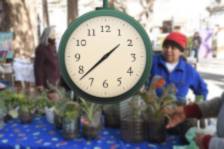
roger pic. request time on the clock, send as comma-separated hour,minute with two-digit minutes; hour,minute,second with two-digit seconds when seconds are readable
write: 1,38
